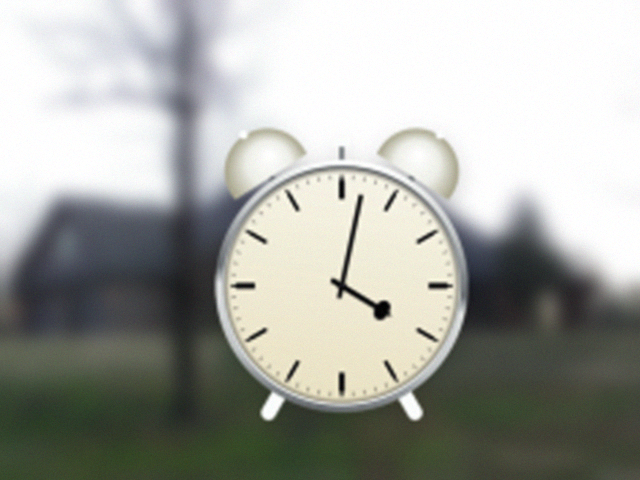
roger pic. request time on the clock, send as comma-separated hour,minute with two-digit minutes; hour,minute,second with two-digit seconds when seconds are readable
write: 4,02
